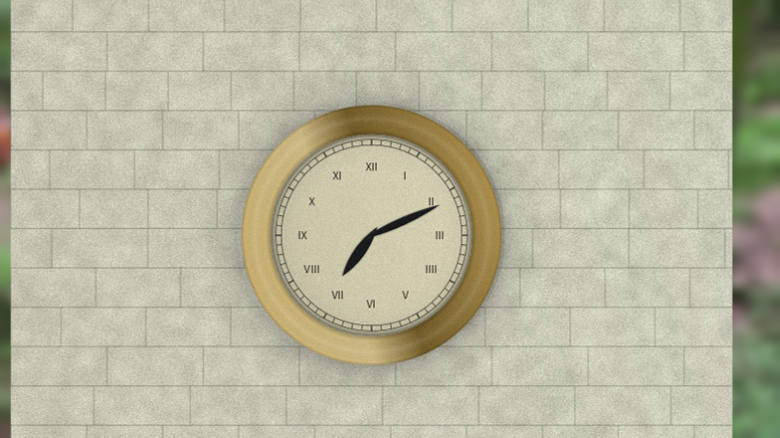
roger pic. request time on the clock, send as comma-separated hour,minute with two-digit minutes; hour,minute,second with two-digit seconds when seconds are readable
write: 7,11
